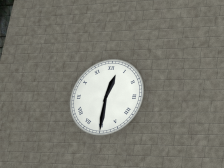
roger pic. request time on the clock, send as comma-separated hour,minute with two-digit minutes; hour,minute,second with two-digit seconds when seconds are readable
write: 12,30
